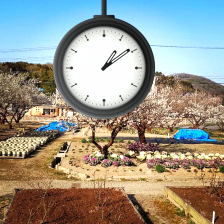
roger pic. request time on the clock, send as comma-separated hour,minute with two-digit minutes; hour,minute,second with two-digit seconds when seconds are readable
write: 1,09
